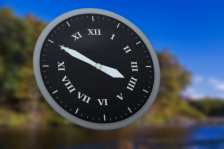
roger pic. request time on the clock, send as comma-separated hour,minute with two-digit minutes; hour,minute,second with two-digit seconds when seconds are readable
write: 3,50
